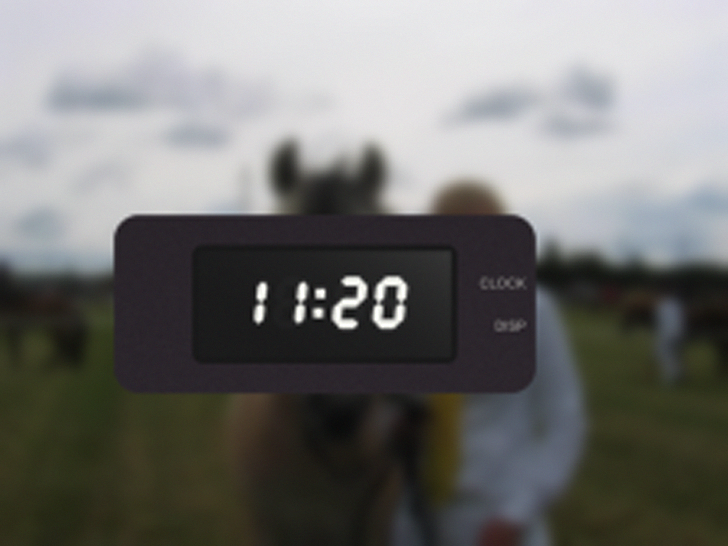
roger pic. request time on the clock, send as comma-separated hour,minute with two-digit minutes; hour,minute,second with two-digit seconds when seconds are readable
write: 11,20
